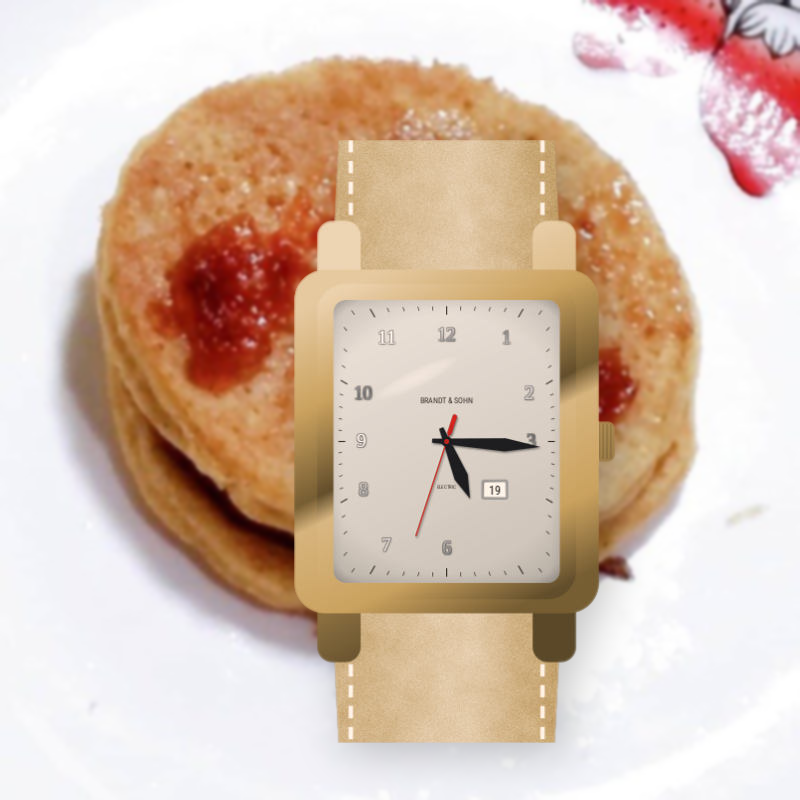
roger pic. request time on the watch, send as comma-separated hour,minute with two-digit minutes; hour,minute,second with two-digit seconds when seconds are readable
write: 5,15,33
